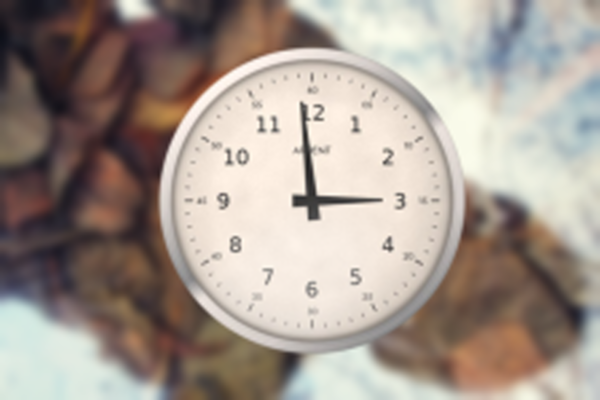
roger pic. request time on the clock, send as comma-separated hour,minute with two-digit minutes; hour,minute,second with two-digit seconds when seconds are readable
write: 2,59
